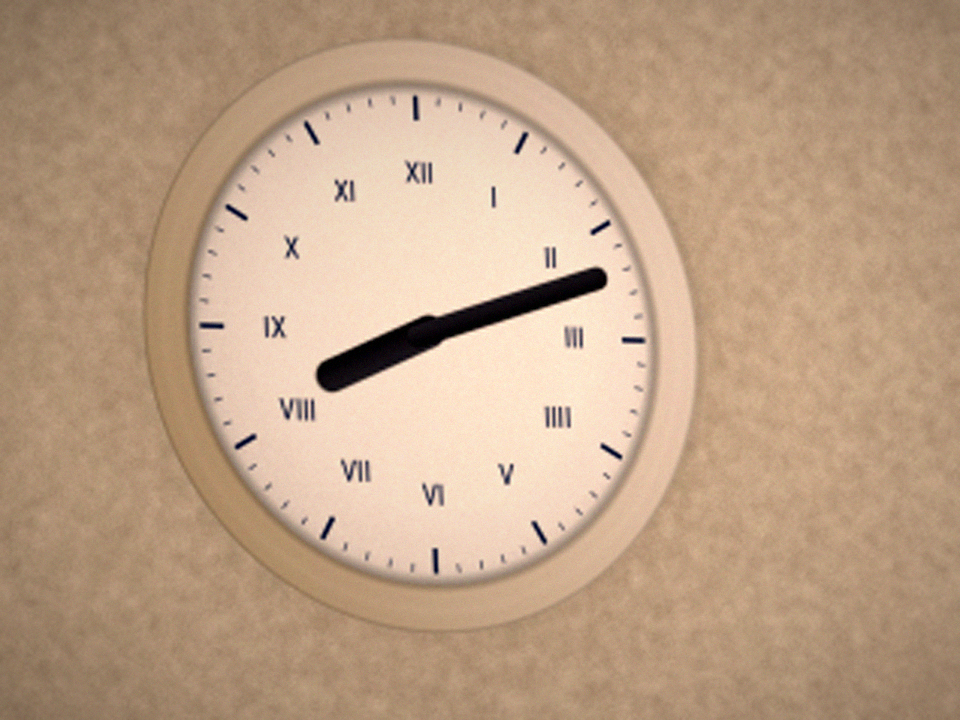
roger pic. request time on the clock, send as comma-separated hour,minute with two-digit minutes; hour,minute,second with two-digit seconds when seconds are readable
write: 8,12
